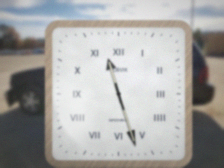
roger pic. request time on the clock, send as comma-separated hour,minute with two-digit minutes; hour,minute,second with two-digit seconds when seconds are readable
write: 11,27
